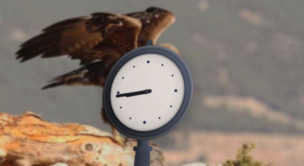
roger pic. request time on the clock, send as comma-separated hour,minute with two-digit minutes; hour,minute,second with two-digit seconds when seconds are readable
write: 8,44
